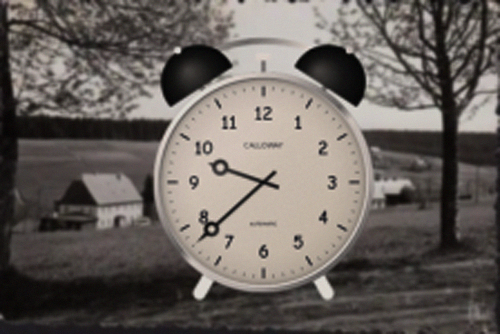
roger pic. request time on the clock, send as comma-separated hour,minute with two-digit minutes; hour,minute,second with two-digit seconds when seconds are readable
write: 9,38
